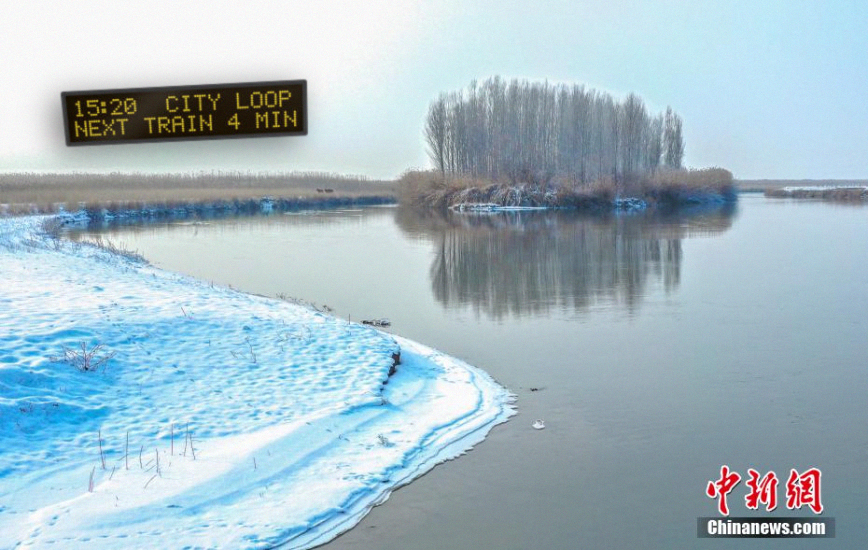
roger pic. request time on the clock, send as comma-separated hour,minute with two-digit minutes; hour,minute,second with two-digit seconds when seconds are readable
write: 15,20
